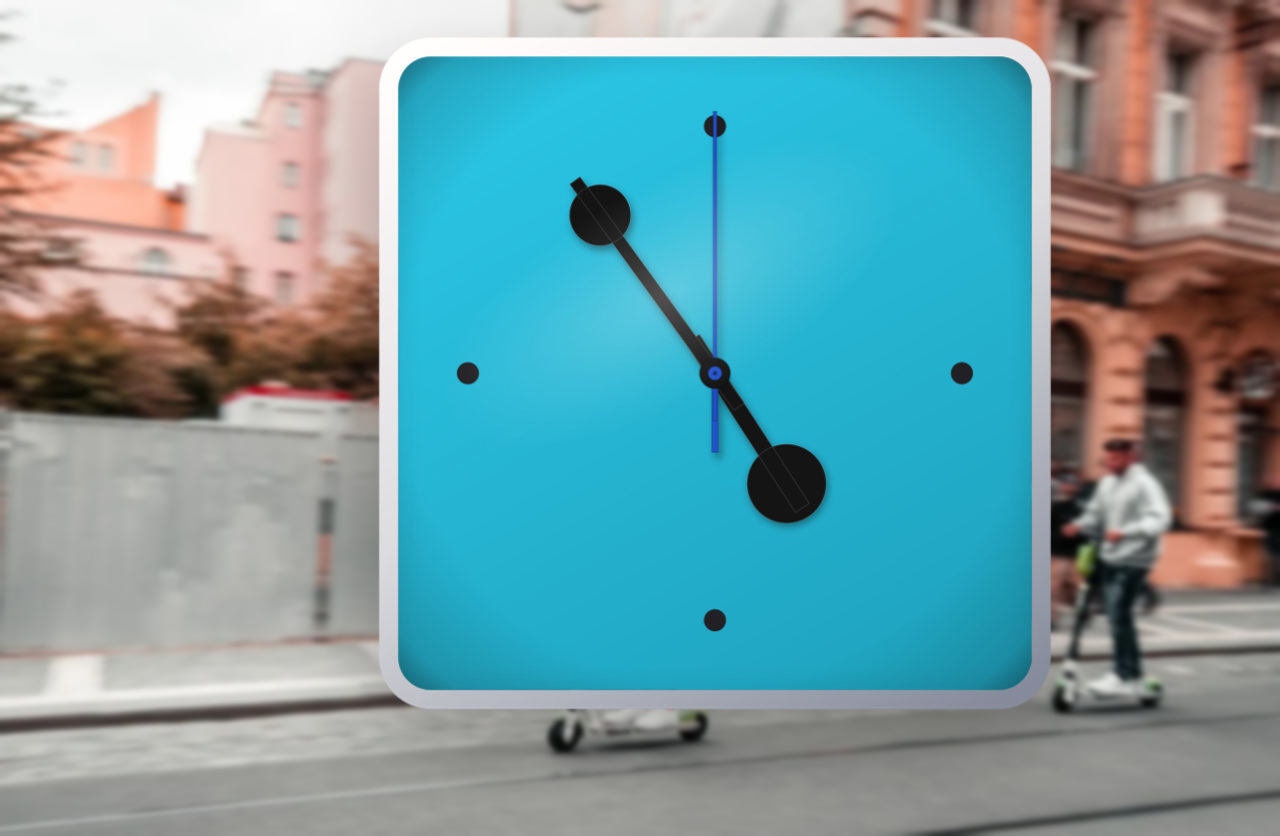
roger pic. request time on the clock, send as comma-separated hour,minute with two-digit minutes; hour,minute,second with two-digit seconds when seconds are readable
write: 4,54,00
